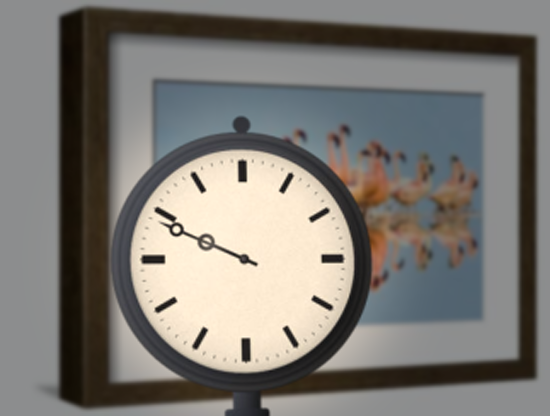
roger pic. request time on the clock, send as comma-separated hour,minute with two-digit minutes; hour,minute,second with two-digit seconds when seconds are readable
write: 9,49
